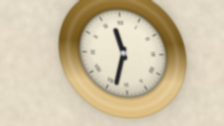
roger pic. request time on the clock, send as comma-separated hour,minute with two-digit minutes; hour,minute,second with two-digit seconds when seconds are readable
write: 11,33
